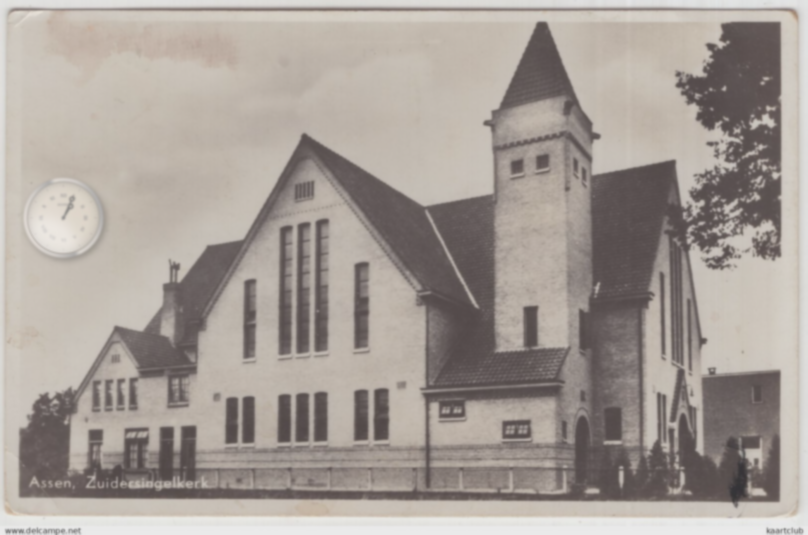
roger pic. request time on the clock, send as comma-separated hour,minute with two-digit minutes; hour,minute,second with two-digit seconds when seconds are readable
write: 1,04
